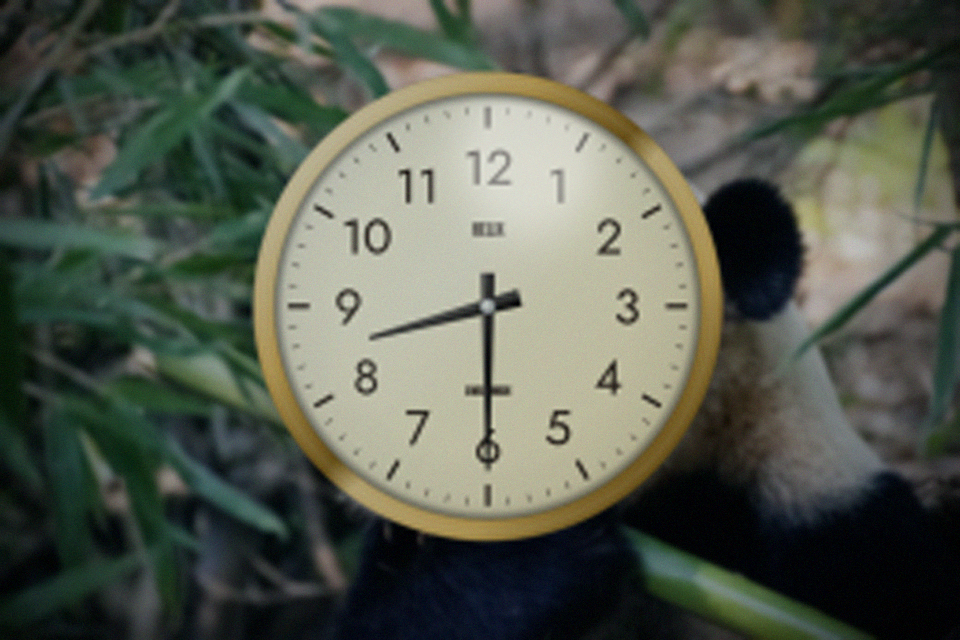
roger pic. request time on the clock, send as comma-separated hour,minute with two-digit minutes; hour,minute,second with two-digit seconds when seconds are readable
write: 8,30
